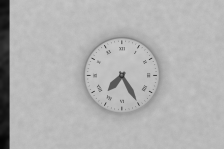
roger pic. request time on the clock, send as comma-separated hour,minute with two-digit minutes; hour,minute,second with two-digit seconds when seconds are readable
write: 7,25
